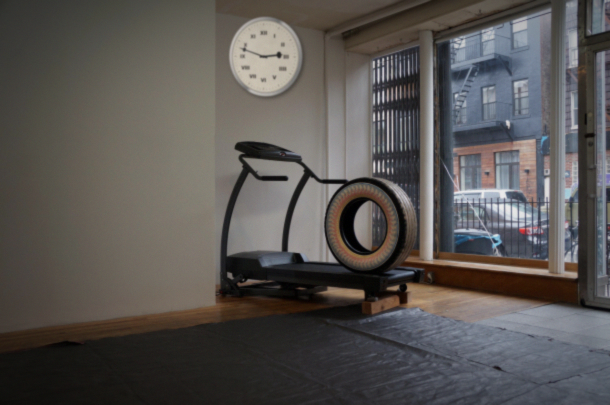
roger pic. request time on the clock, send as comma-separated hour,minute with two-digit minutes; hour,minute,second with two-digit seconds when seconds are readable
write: 2,48
